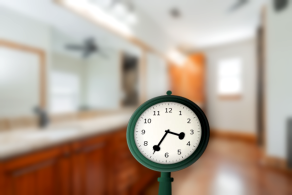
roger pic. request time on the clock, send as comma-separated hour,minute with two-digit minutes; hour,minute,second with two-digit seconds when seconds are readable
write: 3,35
